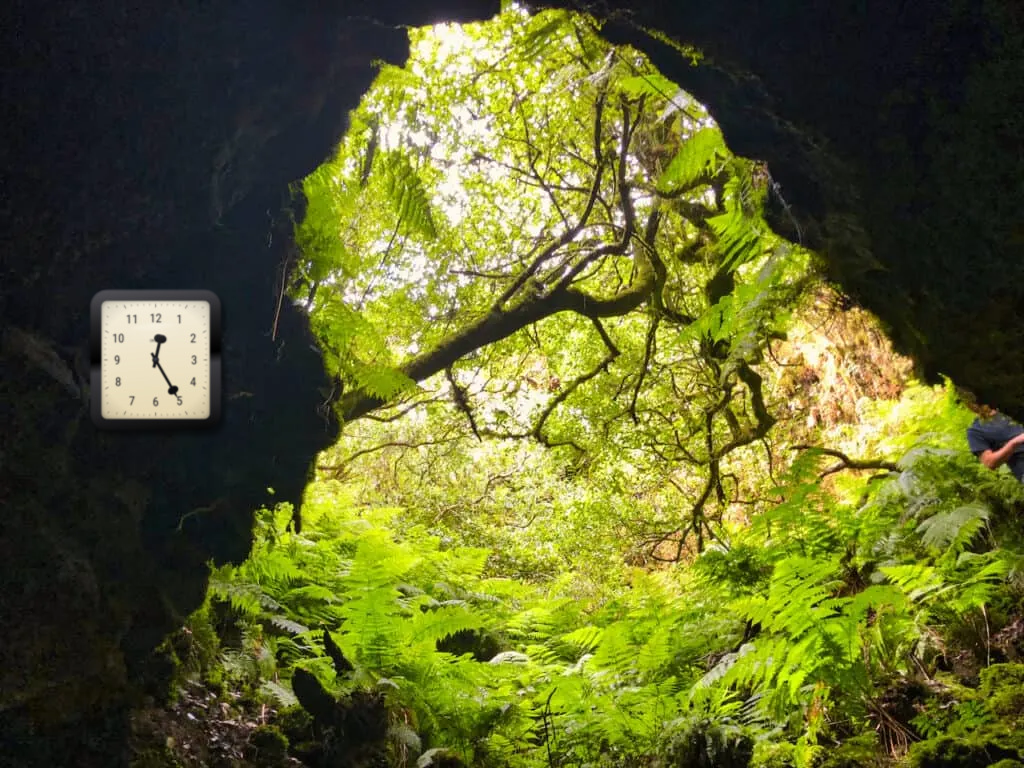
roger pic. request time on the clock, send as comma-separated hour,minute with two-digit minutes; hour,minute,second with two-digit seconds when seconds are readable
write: 12,25
